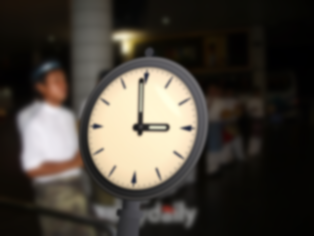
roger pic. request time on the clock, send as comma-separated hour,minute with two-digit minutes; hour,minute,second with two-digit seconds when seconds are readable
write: 2,59
